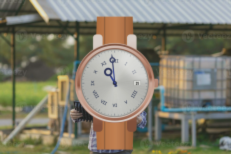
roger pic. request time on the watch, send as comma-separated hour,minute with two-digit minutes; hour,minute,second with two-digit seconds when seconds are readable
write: 10,59
